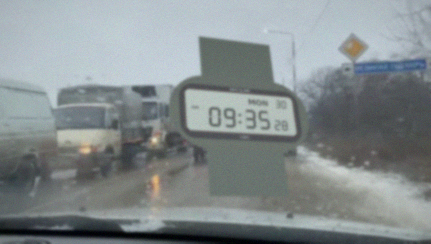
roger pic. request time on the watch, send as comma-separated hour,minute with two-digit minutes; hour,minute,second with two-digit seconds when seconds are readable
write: 9,35
